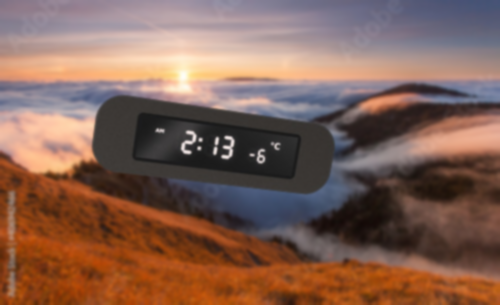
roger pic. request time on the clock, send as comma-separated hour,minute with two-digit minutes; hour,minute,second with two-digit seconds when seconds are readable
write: 2,13
